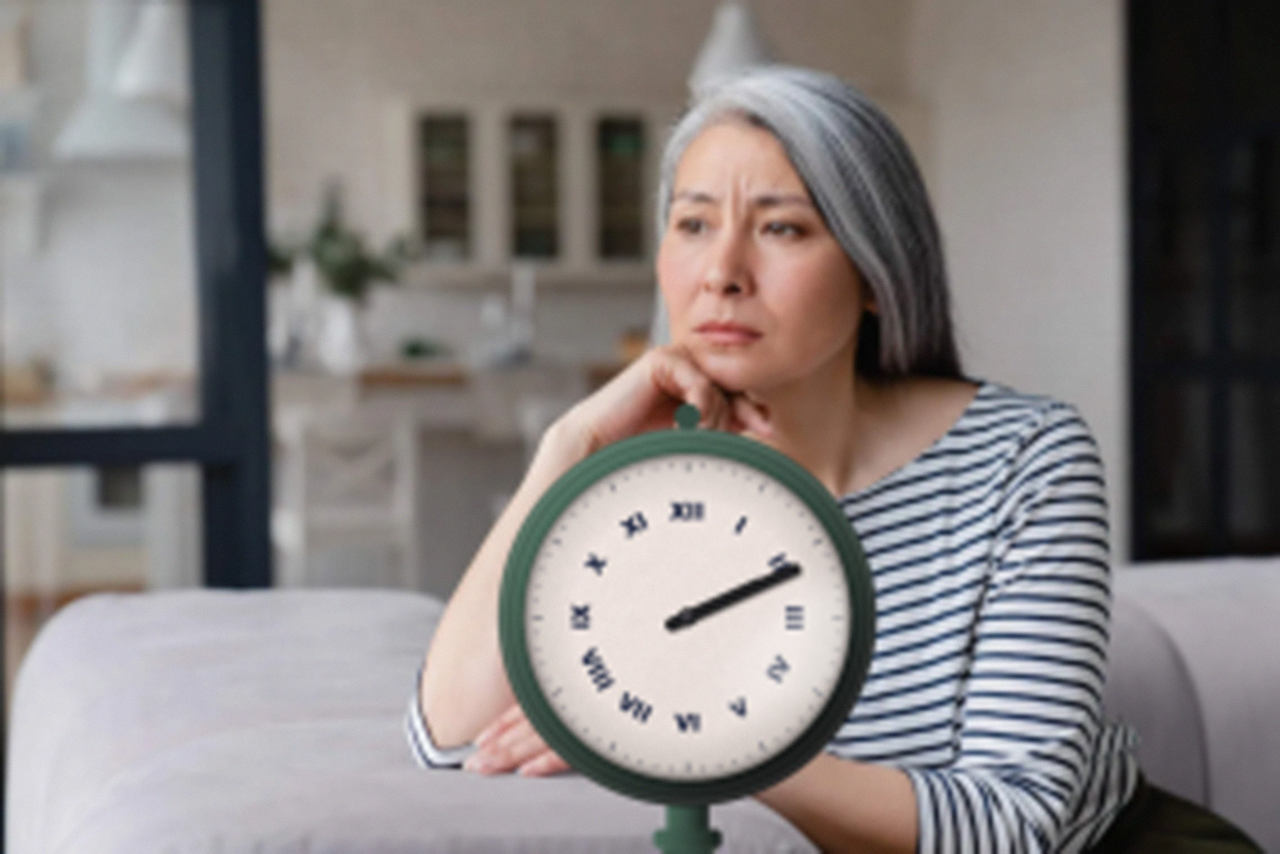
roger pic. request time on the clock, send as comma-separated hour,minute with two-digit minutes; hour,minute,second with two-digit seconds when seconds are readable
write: 2,11
